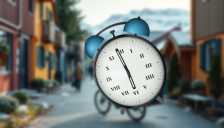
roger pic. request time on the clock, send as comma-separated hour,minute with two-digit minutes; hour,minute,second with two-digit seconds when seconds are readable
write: 5,59
